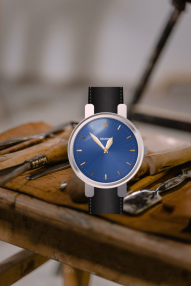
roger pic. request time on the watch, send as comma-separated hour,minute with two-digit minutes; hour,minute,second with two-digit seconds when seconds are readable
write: 12,53
